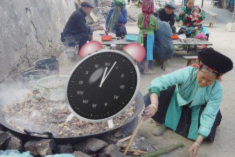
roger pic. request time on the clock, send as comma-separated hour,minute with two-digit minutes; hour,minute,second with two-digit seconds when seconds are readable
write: 12,03
